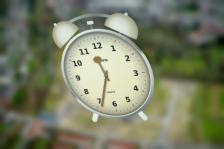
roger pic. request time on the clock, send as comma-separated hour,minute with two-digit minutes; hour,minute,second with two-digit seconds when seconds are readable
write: 11,34
